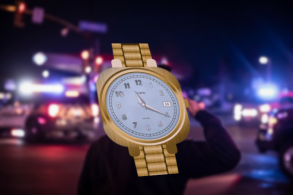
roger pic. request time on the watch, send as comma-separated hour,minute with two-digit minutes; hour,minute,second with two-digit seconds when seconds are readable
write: 11,20
